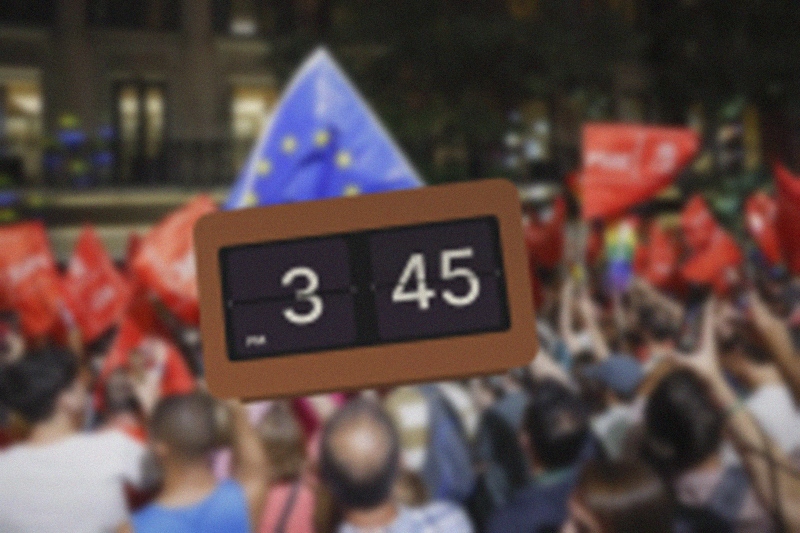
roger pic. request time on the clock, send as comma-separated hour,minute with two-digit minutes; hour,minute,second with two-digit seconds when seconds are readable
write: 3,45
